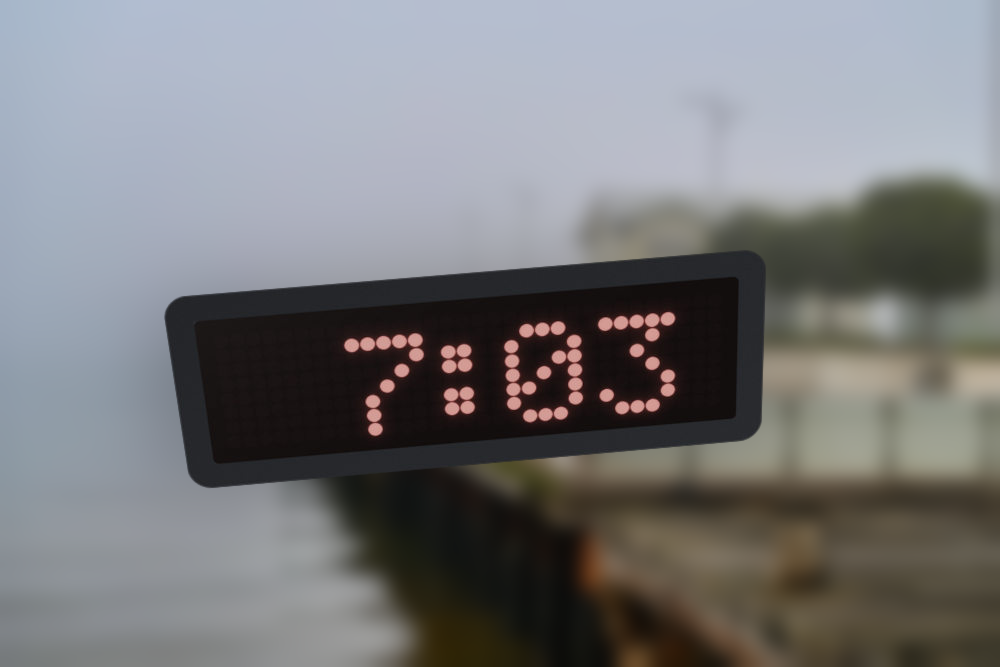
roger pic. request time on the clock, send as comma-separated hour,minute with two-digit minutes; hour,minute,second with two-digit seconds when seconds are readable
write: 7,03
